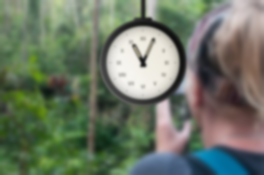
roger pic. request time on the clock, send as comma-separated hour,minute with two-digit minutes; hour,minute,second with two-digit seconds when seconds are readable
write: 11,04
